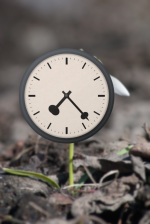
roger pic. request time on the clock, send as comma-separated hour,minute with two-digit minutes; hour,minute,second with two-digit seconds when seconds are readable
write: 7,23
